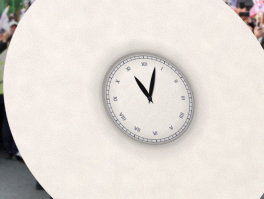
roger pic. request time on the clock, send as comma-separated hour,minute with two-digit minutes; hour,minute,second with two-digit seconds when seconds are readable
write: 11,03
